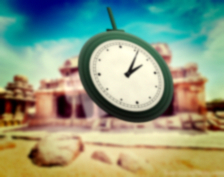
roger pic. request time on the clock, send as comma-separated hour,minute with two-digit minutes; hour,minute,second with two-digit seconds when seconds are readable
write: 2,06
